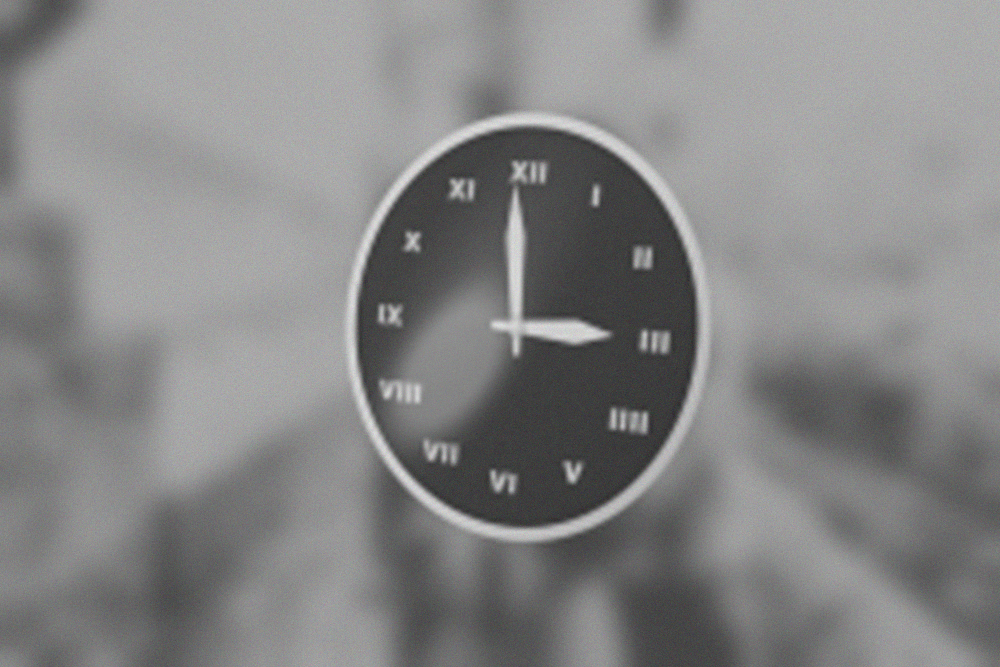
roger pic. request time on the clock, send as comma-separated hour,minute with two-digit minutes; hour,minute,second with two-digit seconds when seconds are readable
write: 2,59
